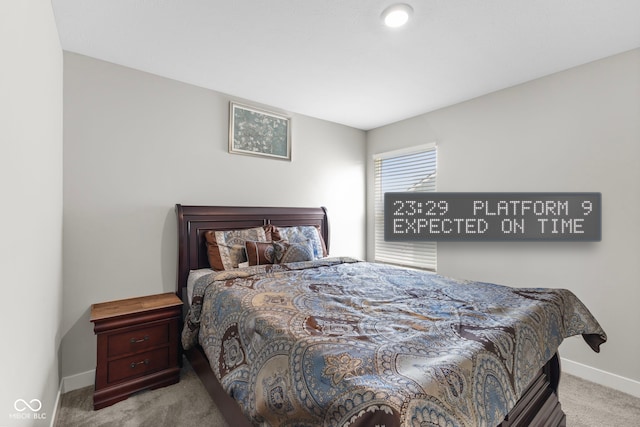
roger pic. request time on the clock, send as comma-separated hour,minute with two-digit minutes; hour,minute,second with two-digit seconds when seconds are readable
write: 23,29
